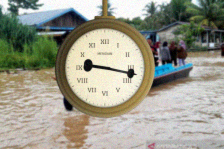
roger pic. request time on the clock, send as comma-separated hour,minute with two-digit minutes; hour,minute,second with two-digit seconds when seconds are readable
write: 9,17
